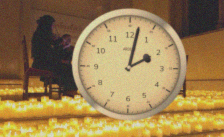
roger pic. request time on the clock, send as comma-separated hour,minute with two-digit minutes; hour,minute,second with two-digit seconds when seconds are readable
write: 2,02
